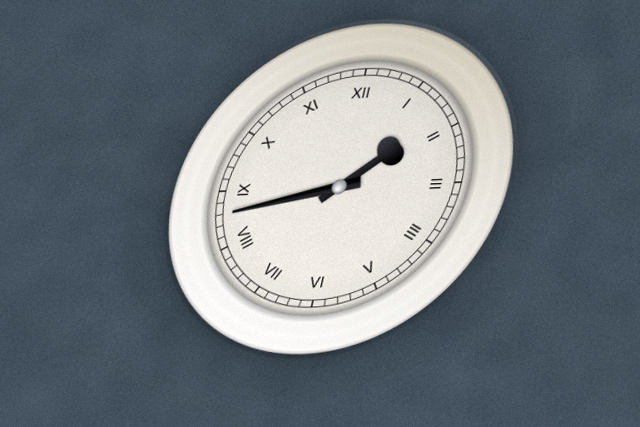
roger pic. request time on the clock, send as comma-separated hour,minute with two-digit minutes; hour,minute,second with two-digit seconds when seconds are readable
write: 1,43
